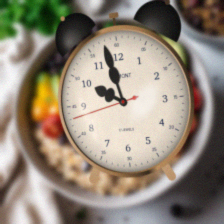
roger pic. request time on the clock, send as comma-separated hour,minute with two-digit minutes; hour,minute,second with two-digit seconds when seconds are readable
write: 9,57,43
